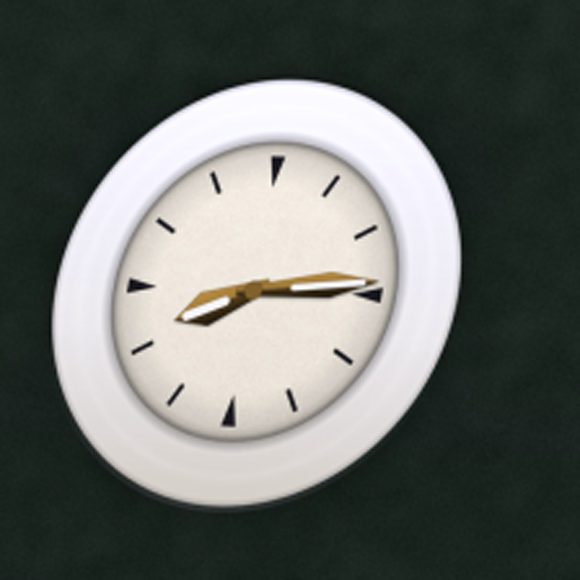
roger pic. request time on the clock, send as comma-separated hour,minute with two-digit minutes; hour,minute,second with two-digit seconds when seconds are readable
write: 8,14
